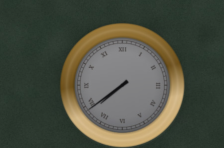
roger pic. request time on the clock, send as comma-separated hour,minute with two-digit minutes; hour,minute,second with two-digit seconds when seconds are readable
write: 7,39
